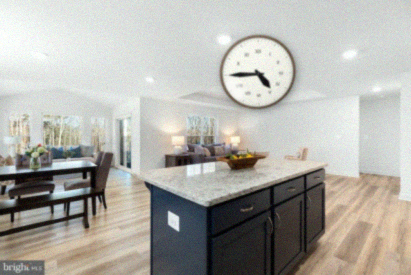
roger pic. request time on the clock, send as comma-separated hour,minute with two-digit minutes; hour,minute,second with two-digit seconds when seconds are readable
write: 4,45
